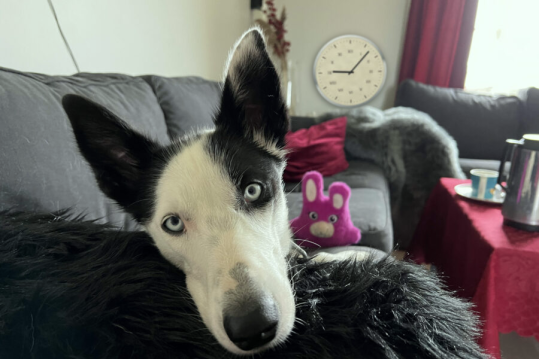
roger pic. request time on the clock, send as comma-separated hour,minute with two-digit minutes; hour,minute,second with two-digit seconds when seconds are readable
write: 9,07
